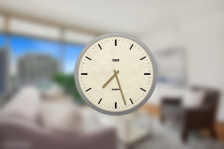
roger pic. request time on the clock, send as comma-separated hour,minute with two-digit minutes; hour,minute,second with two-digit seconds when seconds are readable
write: 7,27
